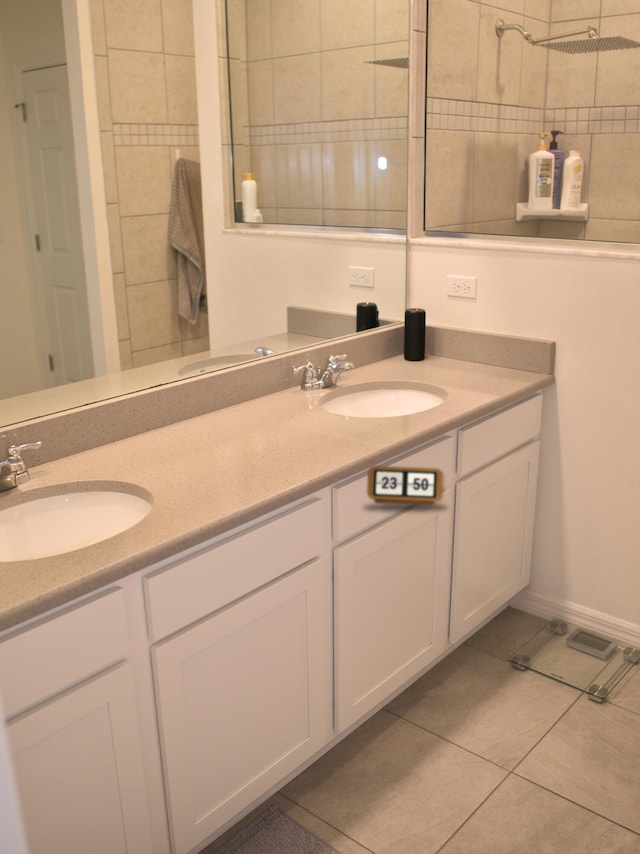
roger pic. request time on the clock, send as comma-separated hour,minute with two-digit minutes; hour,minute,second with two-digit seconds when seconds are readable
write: 23,50
